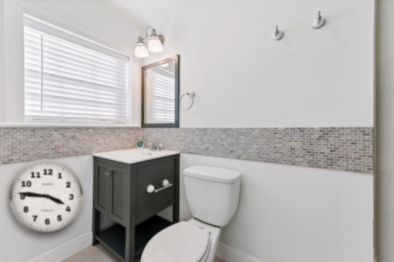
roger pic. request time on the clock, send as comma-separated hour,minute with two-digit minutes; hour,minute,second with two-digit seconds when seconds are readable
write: 3,46
